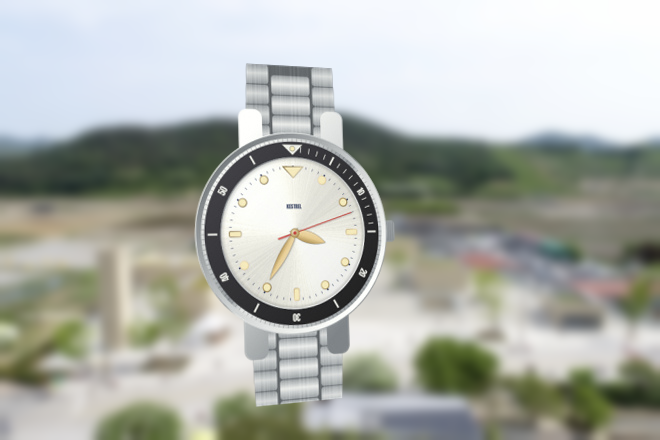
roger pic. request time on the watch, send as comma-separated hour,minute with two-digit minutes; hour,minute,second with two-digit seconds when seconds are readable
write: 3,35,12
